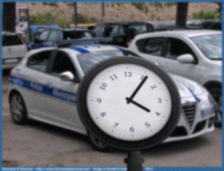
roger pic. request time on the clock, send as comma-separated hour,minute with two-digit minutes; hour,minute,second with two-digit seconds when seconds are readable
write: 4,06
